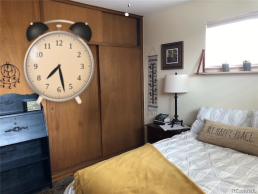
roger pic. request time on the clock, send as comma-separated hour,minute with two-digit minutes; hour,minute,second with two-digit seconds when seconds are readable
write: 7,28
